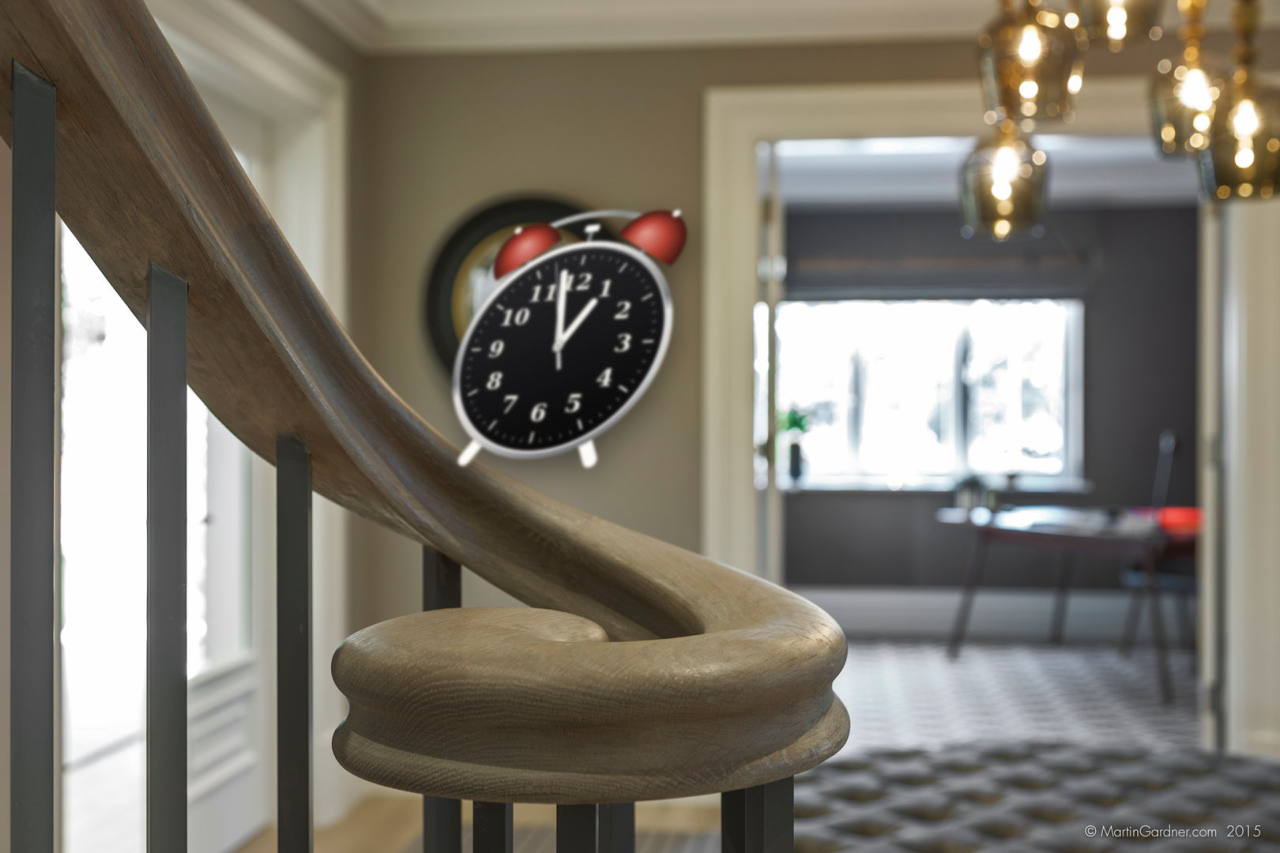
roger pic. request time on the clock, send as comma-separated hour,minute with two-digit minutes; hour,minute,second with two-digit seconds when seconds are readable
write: 12,57,57
